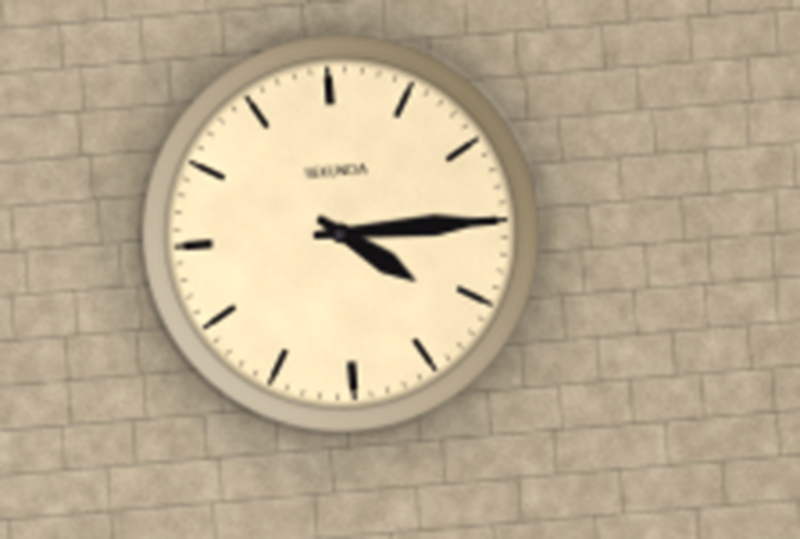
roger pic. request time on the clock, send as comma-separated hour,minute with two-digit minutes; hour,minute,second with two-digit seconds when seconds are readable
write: 4,15
